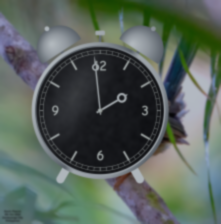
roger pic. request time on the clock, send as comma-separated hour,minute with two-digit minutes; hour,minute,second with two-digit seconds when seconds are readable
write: 1,59
